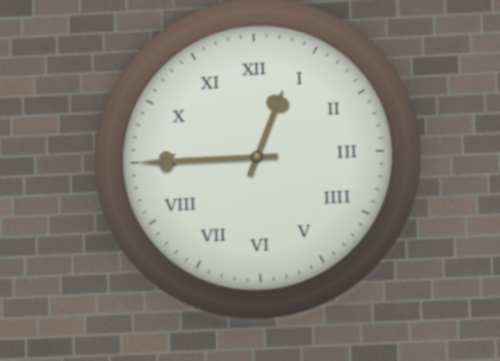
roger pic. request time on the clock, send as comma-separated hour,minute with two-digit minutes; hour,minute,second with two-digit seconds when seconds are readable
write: 12,45
